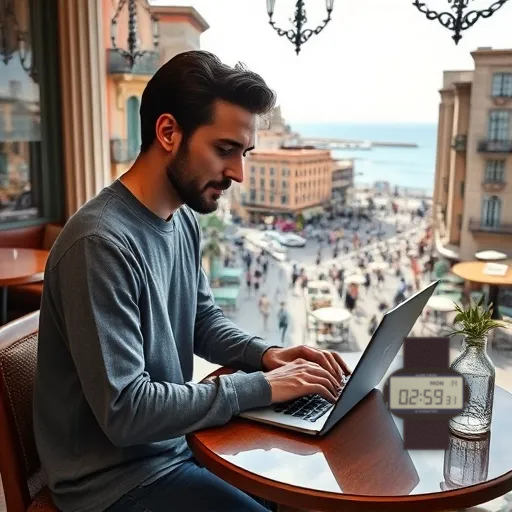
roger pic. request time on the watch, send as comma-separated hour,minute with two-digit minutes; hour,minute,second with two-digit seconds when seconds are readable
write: 2,59
